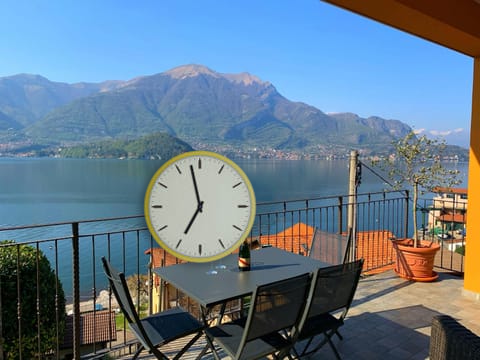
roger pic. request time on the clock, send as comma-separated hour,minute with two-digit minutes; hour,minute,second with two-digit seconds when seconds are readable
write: 6,58
